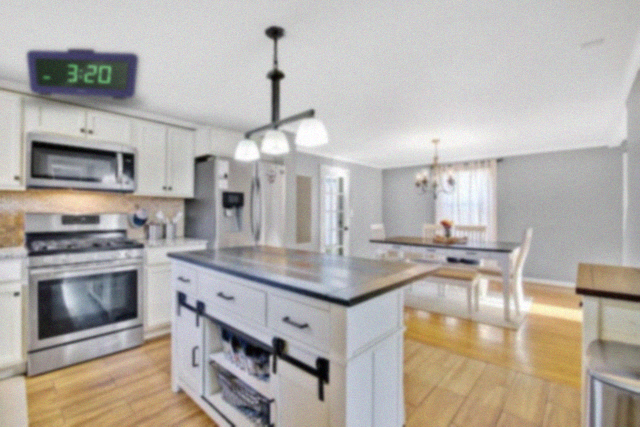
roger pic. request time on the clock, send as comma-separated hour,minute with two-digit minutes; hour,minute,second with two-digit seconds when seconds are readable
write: 3,20
